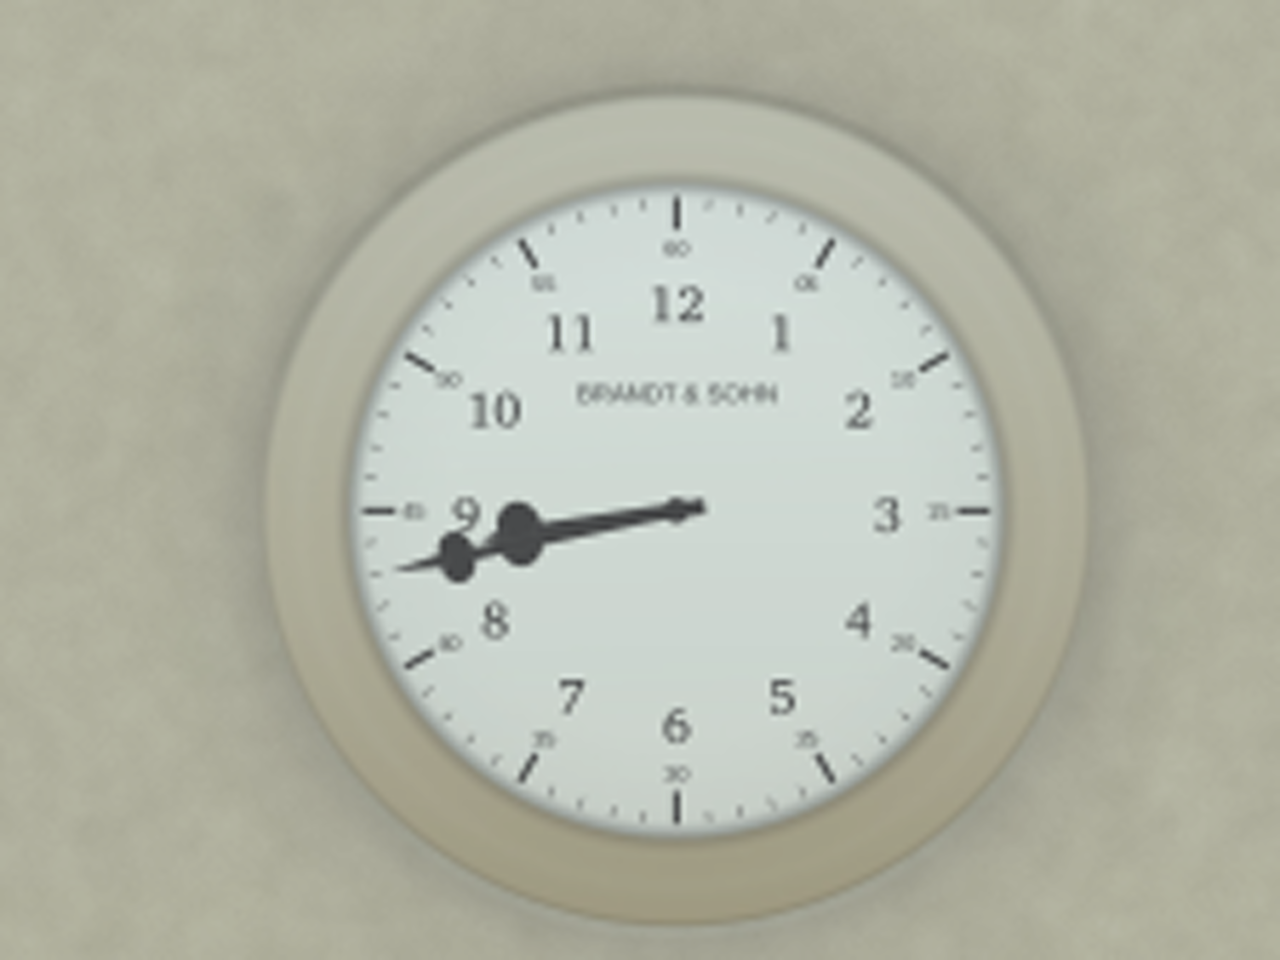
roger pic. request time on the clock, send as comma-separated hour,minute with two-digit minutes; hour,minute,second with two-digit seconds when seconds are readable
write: 8,43
